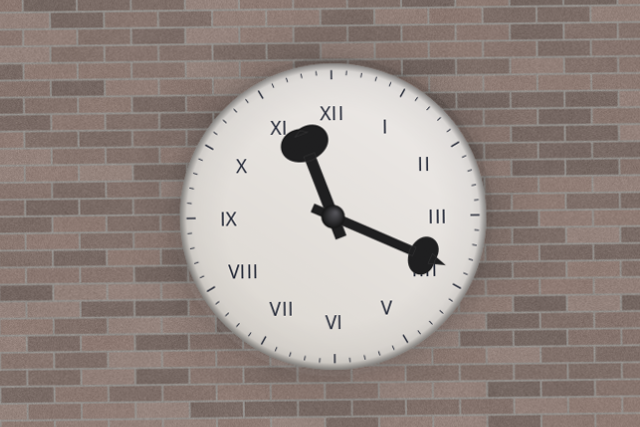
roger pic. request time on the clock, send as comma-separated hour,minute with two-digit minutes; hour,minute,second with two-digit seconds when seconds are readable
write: 11,19
